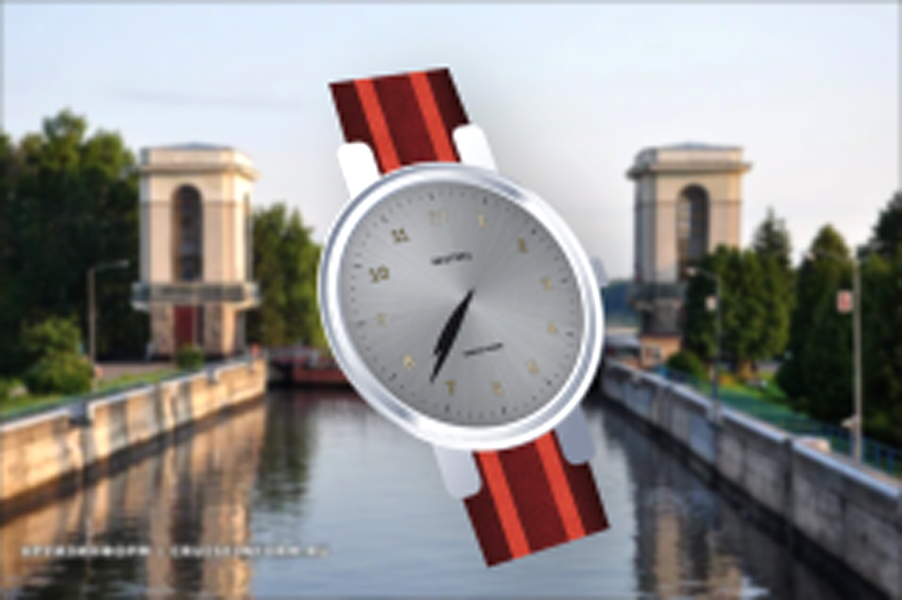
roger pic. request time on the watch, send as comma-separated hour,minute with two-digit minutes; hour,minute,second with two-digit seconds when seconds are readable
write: 7,37
